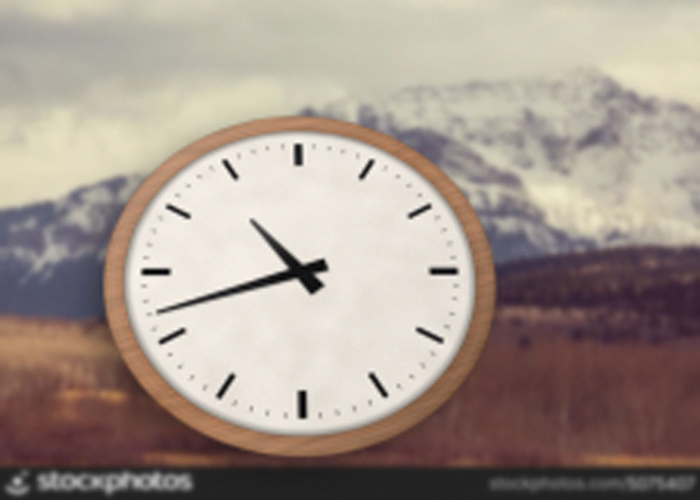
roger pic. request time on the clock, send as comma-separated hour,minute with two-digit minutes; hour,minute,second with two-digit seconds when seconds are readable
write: 10,42
